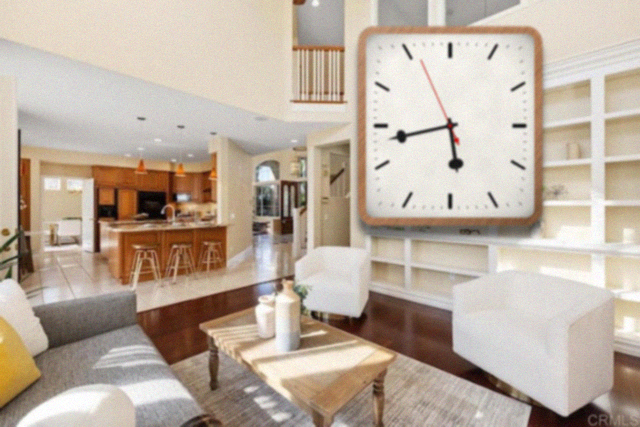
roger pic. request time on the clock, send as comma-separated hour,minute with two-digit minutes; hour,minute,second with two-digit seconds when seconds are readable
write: 5,42,56
